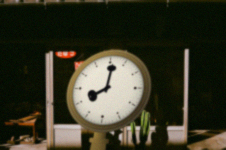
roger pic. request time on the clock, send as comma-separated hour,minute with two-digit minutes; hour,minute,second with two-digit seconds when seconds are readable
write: 8,01
